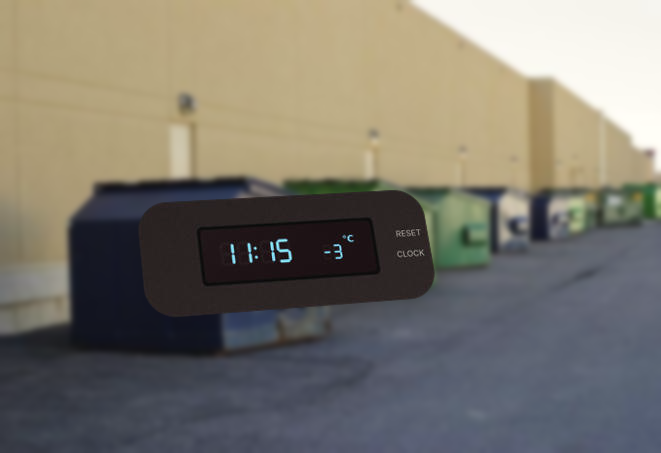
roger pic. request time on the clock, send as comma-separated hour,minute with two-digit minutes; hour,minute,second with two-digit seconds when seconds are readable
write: 11,15
